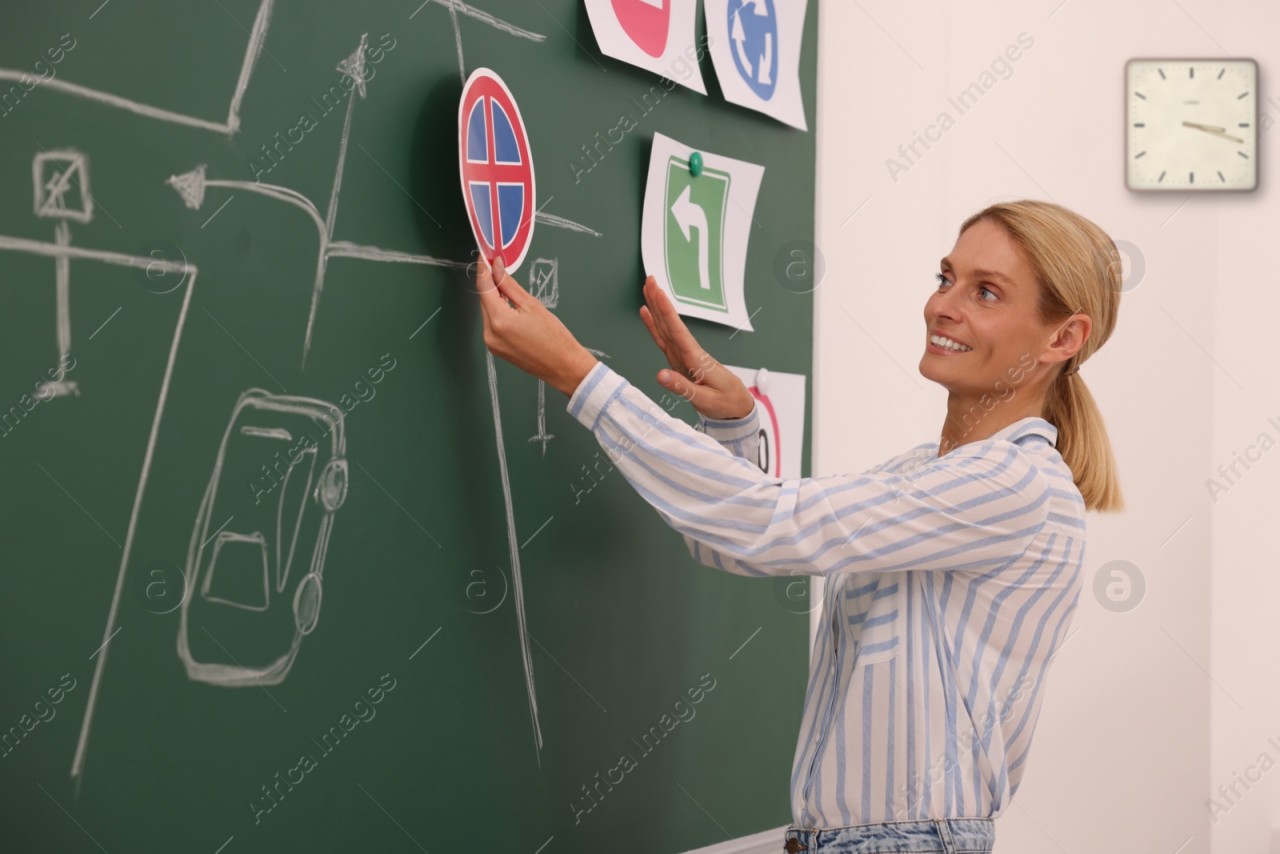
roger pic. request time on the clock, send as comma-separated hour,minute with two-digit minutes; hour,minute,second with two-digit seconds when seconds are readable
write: 3,18
